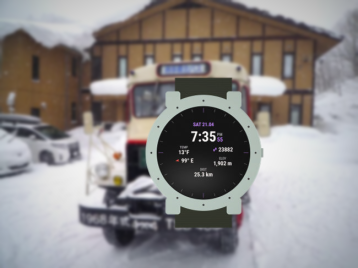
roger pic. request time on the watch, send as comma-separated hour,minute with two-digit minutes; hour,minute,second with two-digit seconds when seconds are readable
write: 7,35
